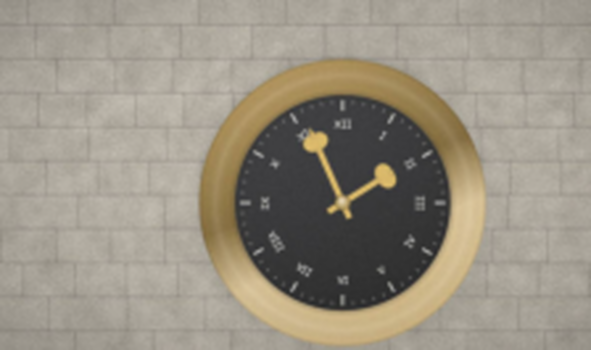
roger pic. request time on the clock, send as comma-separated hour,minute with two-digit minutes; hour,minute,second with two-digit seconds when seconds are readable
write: 1,56
